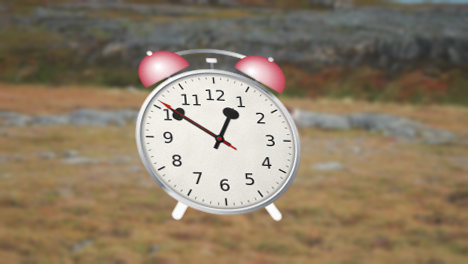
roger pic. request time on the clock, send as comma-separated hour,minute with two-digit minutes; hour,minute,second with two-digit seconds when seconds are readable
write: 12,50,51
